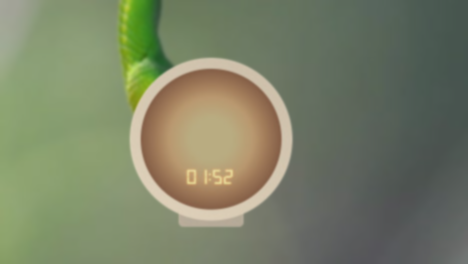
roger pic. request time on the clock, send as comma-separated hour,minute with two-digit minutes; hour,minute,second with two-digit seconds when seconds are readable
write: 1,52
